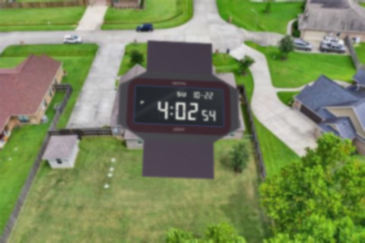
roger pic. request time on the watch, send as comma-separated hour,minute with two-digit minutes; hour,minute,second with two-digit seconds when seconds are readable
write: 4,02,54
